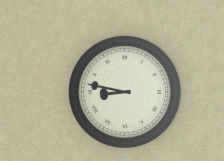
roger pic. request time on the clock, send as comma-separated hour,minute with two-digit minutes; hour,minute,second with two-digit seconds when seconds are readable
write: 8,47
